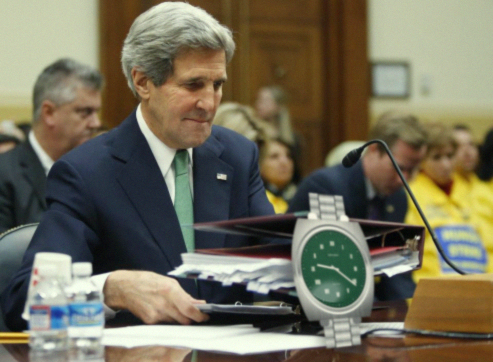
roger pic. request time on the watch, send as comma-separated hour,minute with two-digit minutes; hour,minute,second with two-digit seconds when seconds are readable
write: 9,21
